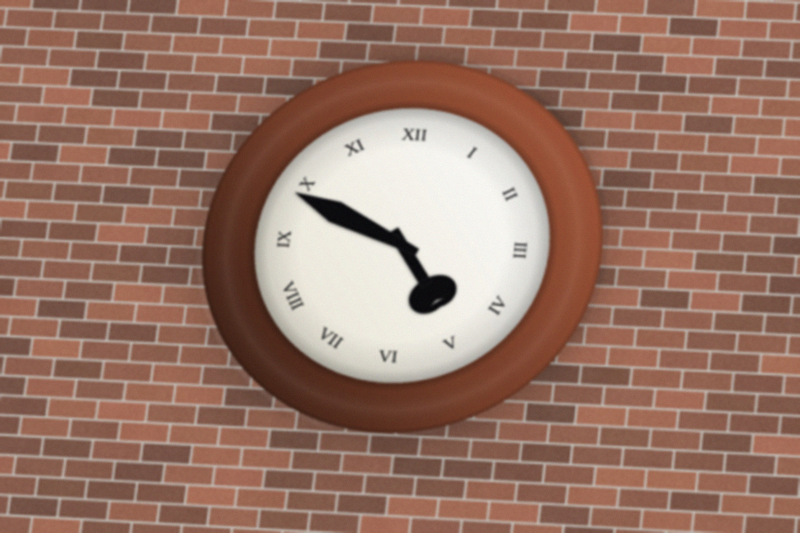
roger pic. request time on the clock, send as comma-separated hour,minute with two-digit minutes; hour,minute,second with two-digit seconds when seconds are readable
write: 4,49
